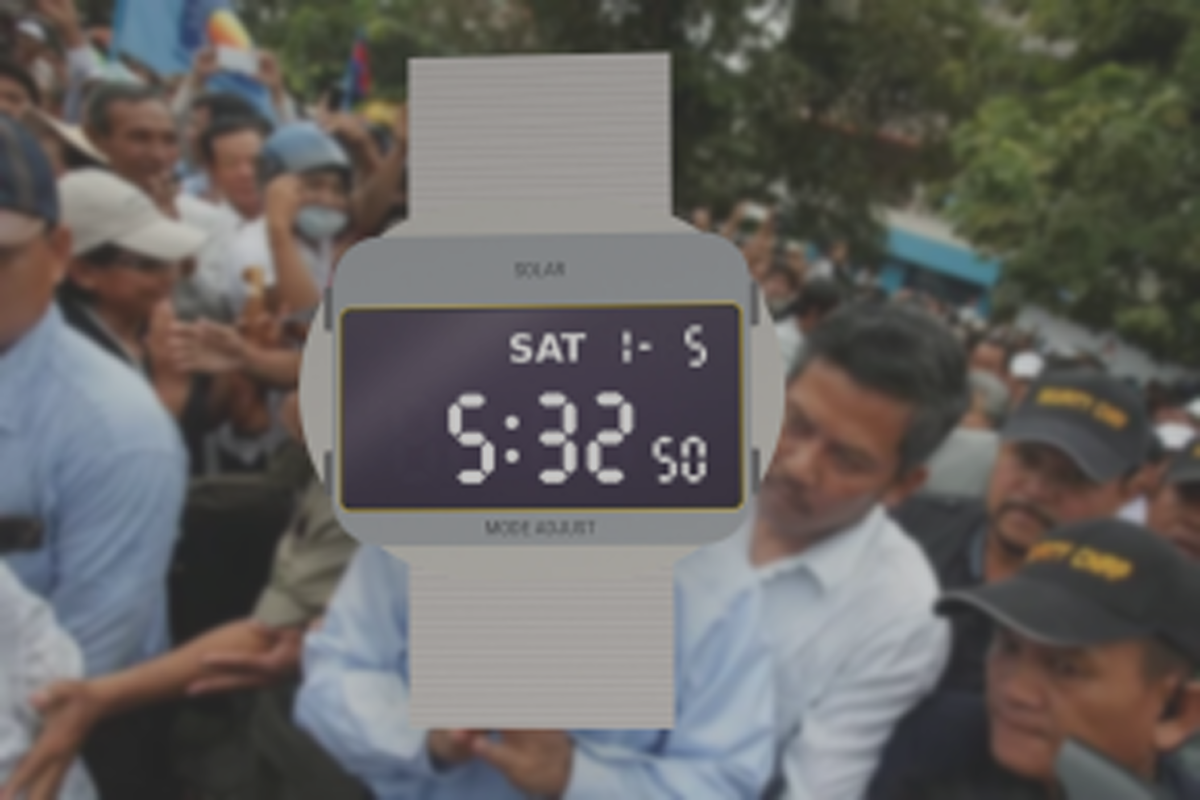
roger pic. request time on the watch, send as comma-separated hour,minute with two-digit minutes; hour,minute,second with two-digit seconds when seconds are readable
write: 5,32,50
